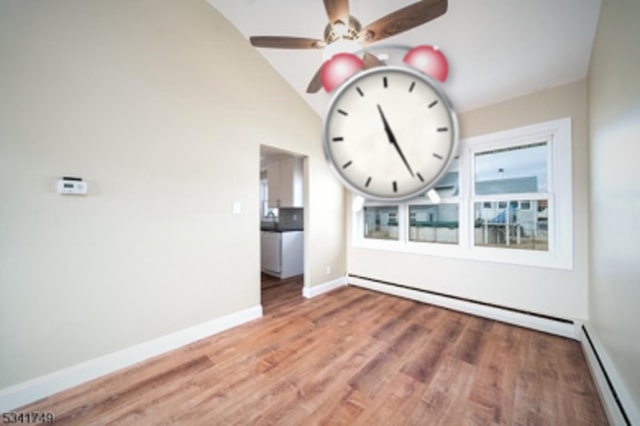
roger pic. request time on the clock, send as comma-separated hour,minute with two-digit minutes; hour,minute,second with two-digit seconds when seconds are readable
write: 11,26
